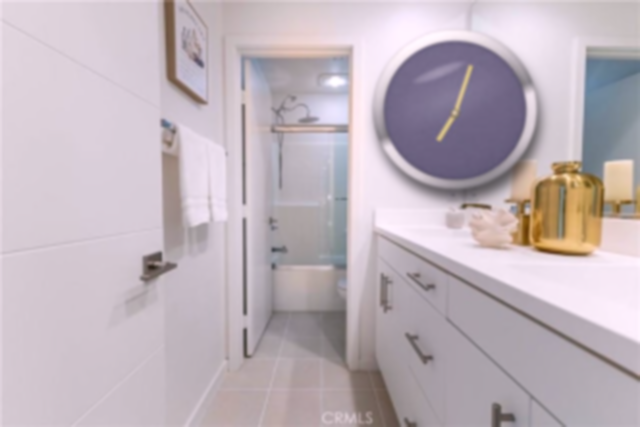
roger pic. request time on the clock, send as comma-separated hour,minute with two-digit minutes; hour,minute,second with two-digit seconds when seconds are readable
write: 7,03
